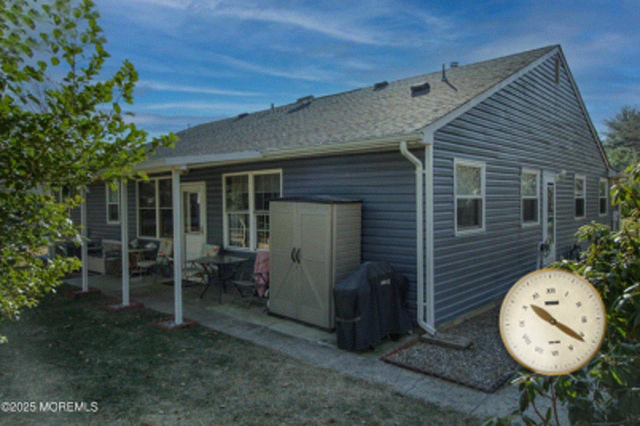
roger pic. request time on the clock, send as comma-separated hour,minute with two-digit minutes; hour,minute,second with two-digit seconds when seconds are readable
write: 10,21
